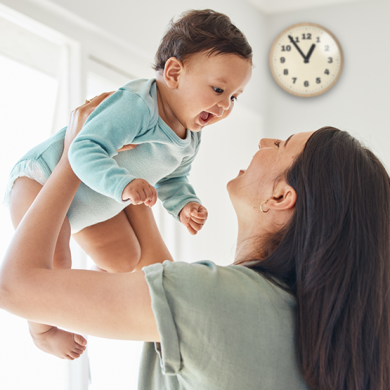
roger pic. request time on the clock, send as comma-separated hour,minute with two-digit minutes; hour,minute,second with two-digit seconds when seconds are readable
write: 12,54
